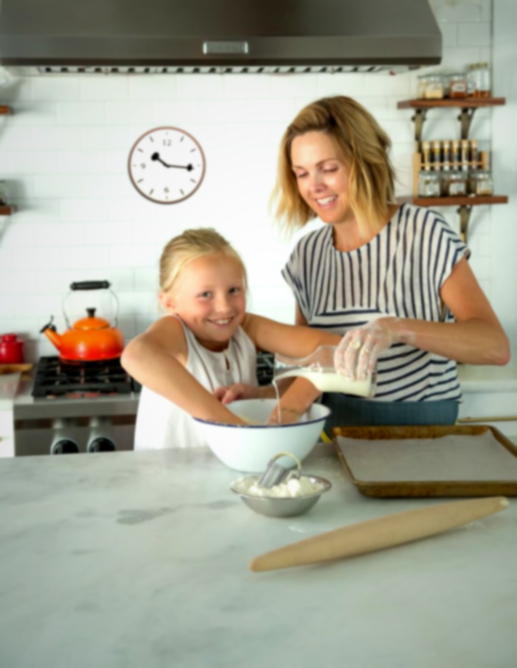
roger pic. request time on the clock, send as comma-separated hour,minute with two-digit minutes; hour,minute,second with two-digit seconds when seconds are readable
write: 10,16
